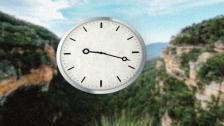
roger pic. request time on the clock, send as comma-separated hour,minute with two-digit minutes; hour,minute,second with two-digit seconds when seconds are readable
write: 9,18
